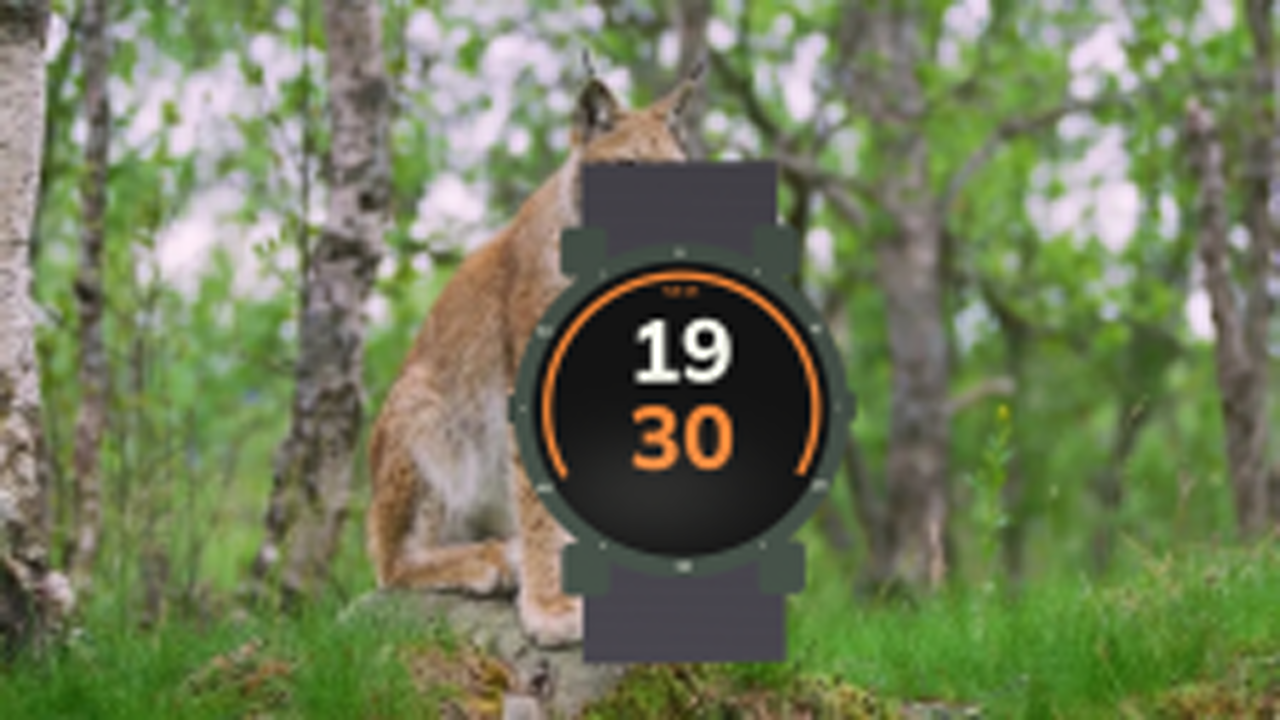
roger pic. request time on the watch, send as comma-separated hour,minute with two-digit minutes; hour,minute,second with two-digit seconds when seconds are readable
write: 19,30
